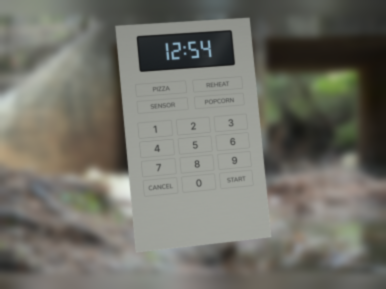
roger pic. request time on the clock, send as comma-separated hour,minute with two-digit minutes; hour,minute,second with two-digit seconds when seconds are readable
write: 12,54
